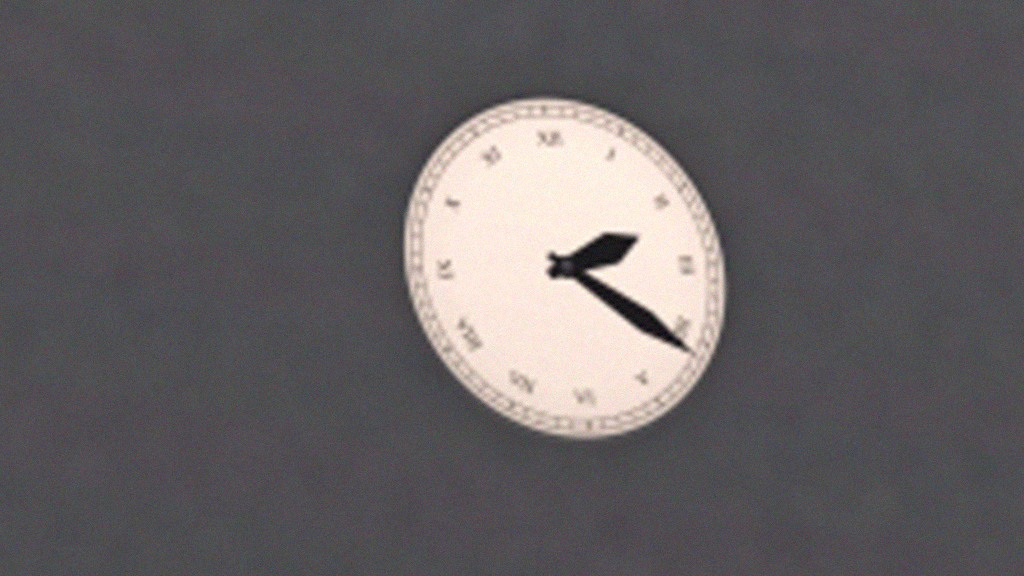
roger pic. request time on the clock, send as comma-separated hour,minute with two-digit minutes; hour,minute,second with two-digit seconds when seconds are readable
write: 2,21
